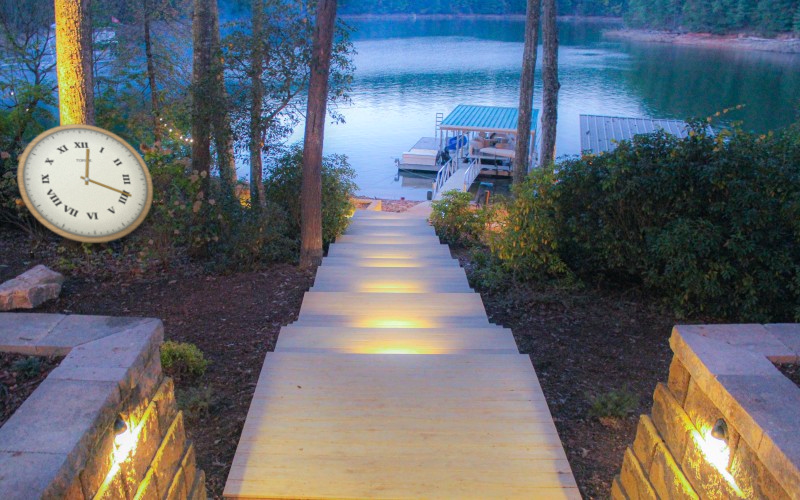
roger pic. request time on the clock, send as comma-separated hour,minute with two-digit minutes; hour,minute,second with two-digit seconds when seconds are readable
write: 12,19
